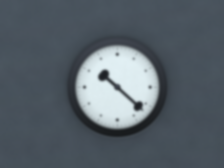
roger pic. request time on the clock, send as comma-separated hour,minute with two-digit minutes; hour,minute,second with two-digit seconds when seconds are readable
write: 10,22
